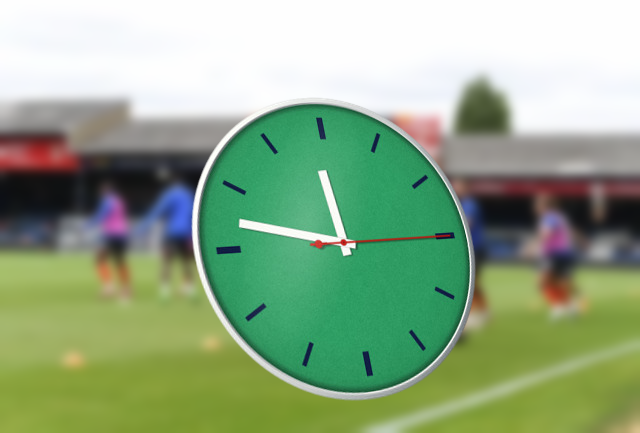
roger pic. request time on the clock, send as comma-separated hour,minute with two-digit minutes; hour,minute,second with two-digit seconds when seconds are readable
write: 11,47,15
